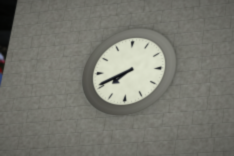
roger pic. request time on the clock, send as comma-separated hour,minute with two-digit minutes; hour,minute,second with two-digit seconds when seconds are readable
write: 7,41
